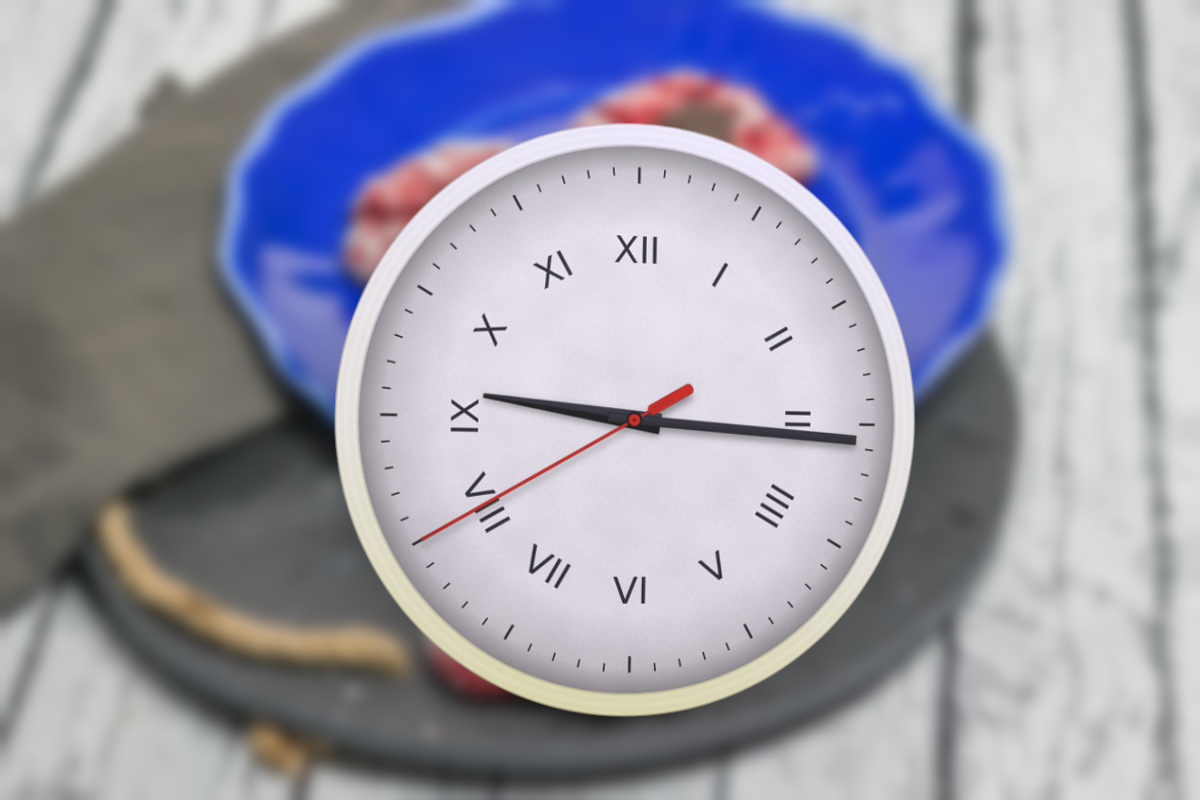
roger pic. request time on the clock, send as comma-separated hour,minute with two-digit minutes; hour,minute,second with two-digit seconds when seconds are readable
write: 9,15,40
